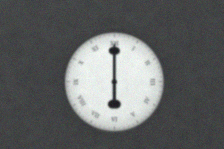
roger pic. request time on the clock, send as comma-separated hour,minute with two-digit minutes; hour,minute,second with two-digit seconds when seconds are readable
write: 6,00
